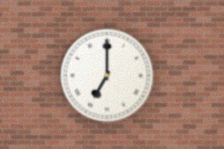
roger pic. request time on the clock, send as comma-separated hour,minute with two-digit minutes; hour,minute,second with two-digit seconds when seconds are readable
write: 7,00
